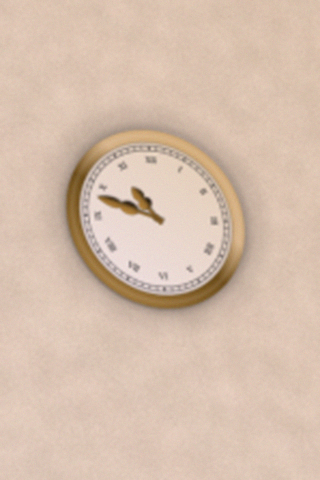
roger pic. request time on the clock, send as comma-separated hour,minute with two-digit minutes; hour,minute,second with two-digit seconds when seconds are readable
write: 10,48
